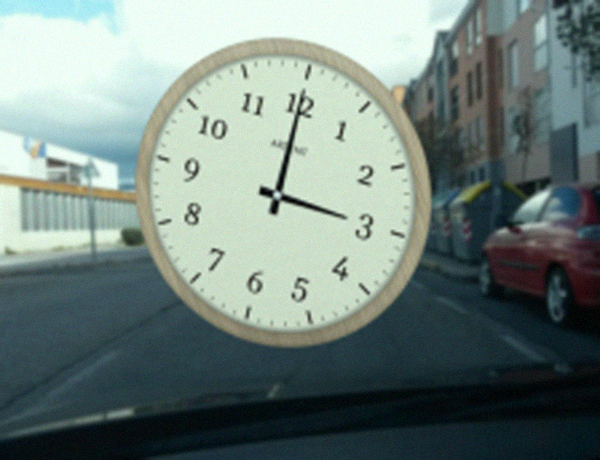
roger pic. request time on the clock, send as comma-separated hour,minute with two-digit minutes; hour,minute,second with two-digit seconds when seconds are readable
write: 3,00
